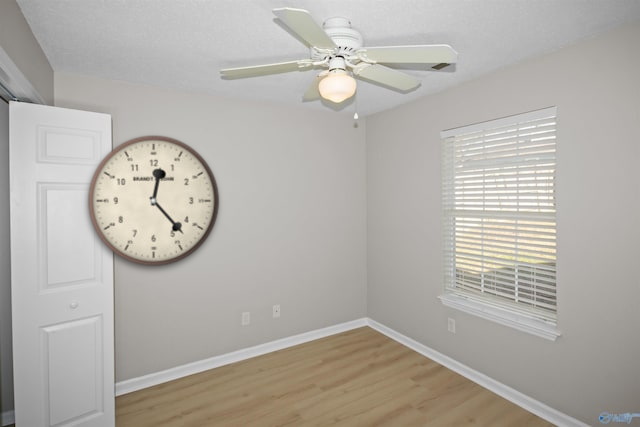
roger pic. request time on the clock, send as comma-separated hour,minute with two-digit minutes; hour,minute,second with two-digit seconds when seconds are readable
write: 12,23
